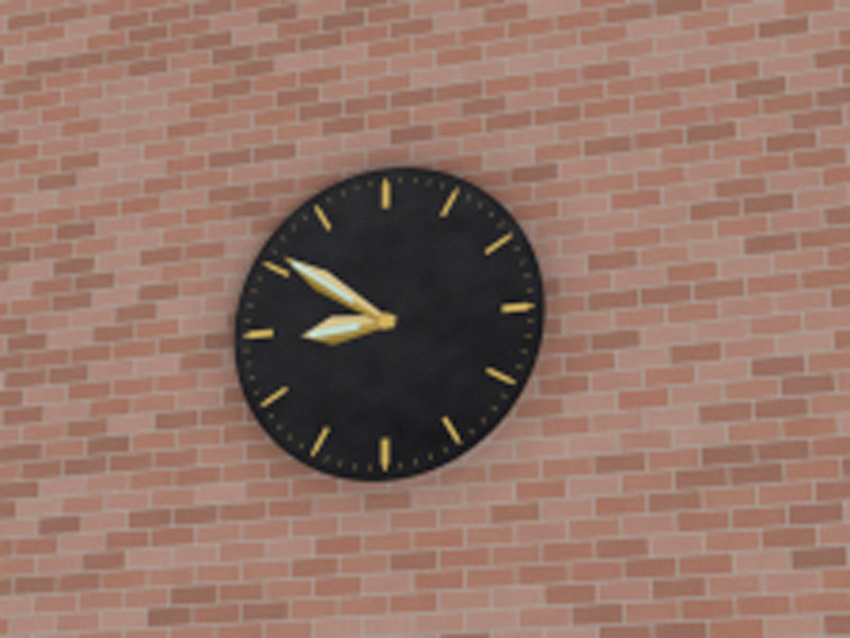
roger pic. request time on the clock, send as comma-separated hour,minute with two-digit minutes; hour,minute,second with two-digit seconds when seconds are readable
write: 8,51
